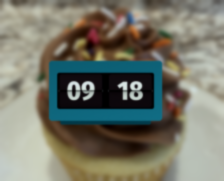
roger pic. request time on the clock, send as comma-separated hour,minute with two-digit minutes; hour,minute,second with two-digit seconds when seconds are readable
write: 9,18
